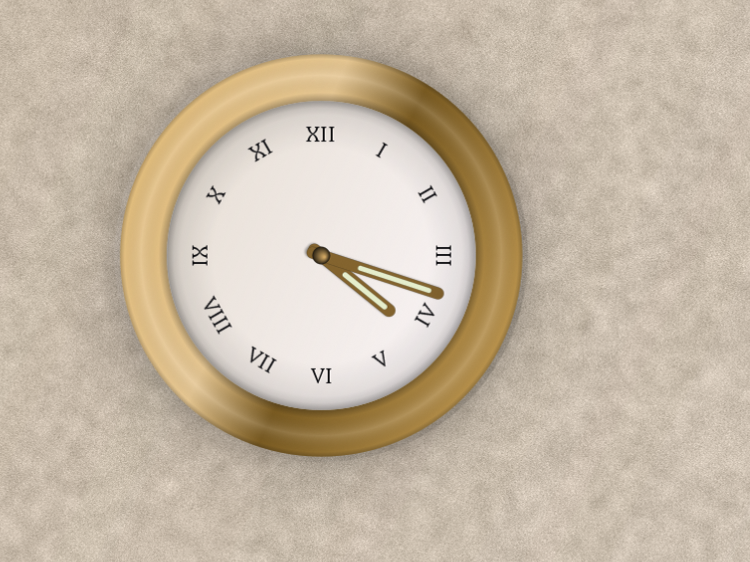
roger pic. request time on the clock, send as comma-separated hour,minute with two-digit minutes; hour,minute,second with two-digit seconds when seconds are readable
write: 4,18
